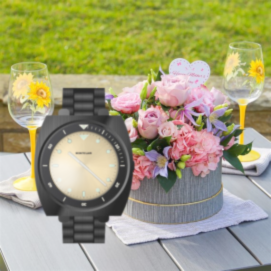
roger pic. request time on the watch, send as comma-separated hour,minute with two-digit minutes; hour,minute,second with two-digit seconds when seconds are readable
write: 10,22
